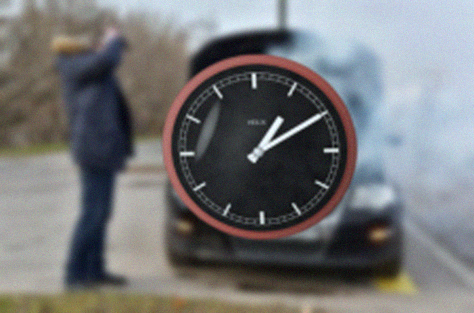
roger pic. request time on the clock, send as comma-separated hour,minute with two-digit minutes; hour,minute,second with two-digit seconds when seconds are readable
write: 1,10
